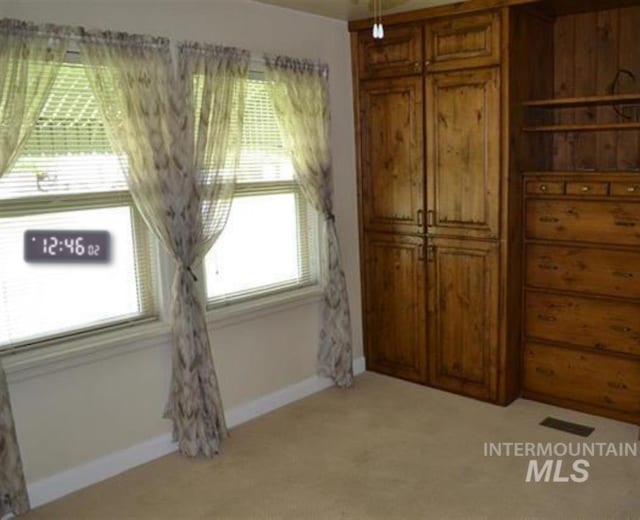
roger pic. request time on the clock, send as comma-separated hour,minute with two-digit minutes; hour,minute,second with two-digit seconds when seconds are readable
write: 12,46
